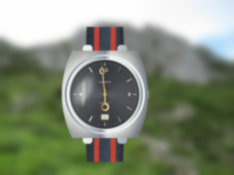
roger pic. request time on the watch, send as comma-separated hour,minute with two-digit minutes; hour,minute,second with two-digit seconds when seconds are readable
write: 5,59
